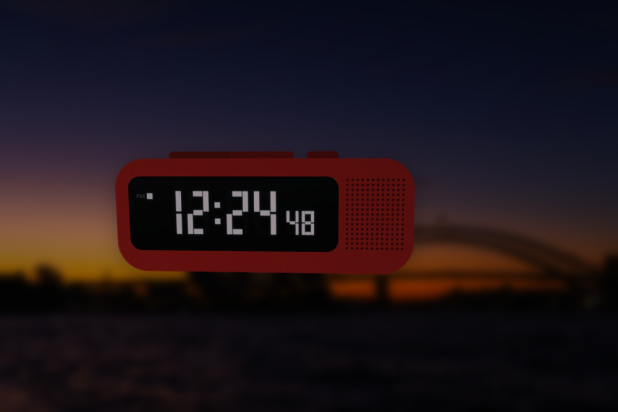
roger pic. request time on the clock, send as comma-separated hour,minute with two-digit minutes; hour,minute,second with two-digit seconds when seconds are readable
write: 12,24,48
